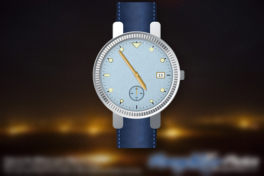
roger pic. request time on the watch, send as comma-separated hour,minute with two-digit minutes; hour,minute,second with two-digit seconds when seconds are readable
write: 4,54
